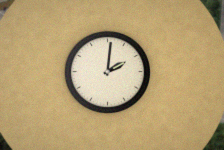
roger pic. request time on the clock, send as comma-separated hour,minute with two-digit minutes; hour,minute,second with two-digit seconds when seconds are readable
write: 2,01
